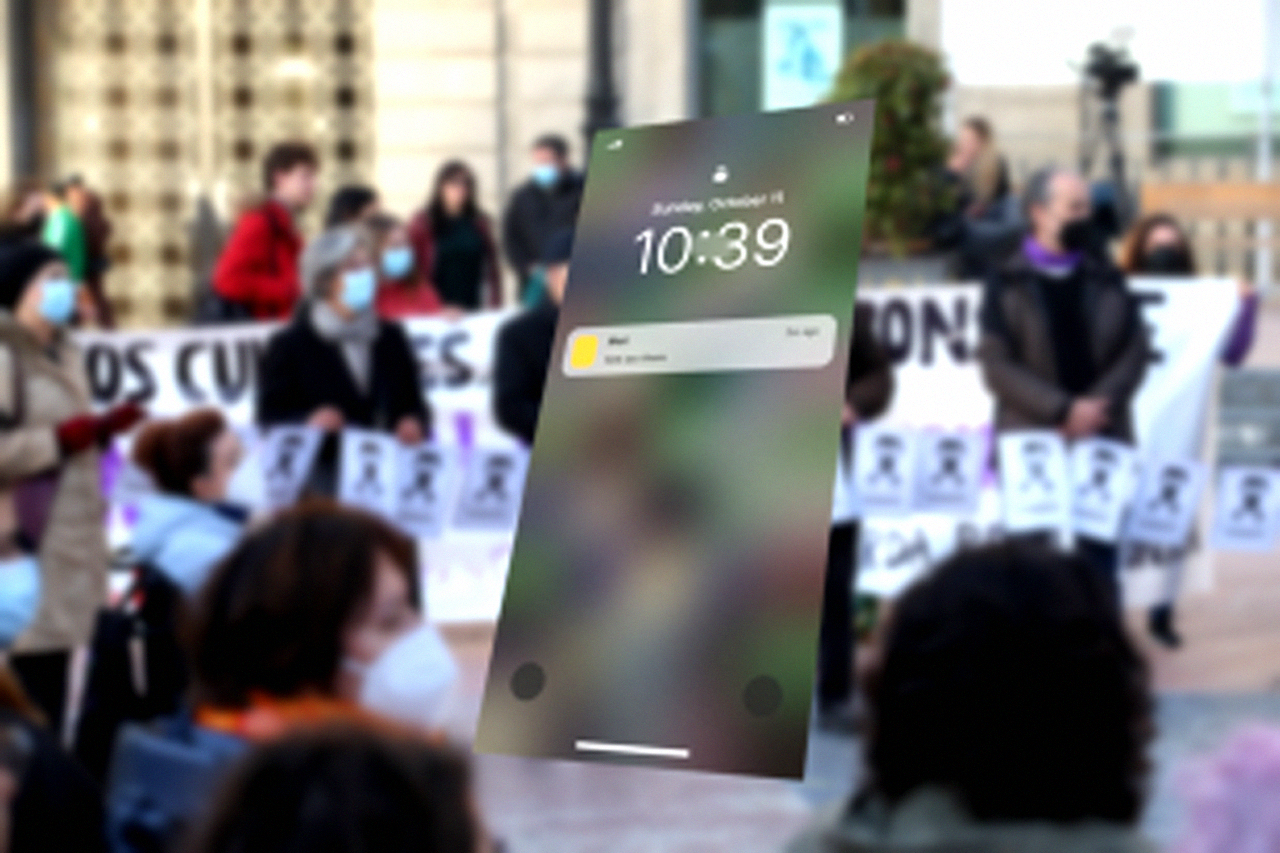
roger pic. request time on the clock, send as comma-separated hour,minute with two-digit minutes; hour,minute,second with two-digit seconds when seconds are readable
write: 10,39
